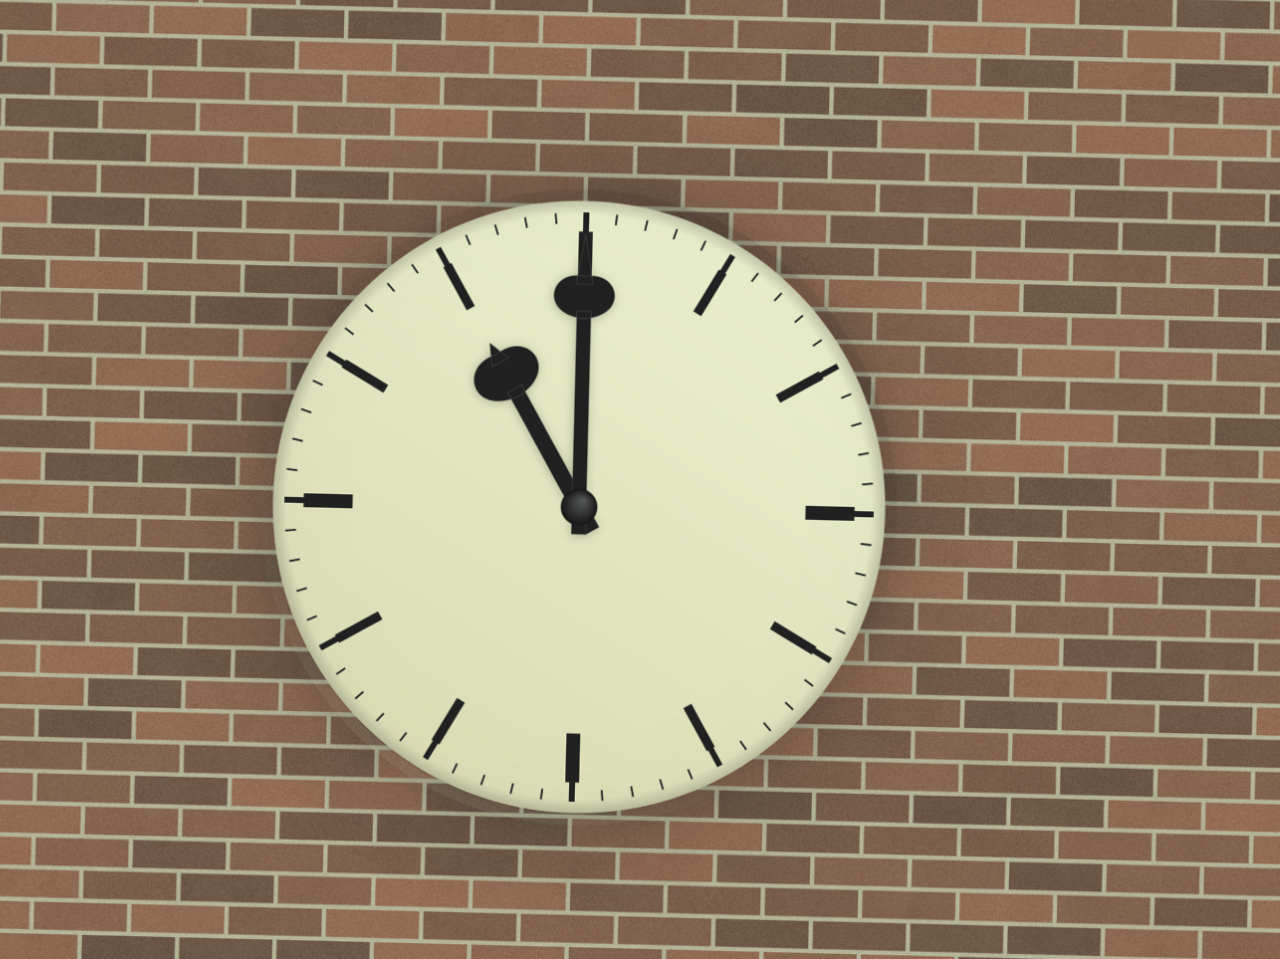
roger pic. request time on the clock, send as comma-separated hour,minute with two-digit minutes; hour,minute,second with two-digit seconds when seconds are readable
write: 11,00
